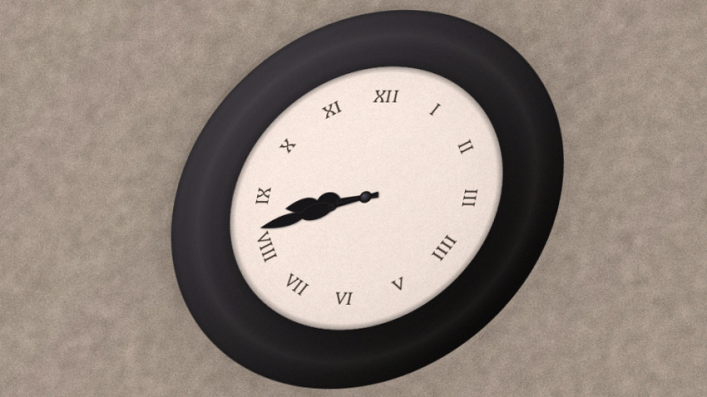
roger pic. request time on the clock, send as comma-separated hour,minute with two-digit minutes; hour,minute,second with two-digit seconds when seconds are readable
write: 8,42
